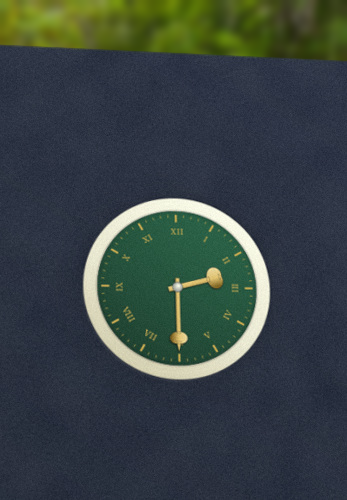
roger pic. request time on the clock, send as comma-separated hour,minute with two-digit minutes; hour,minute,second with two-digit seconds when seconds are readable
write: 2,30
